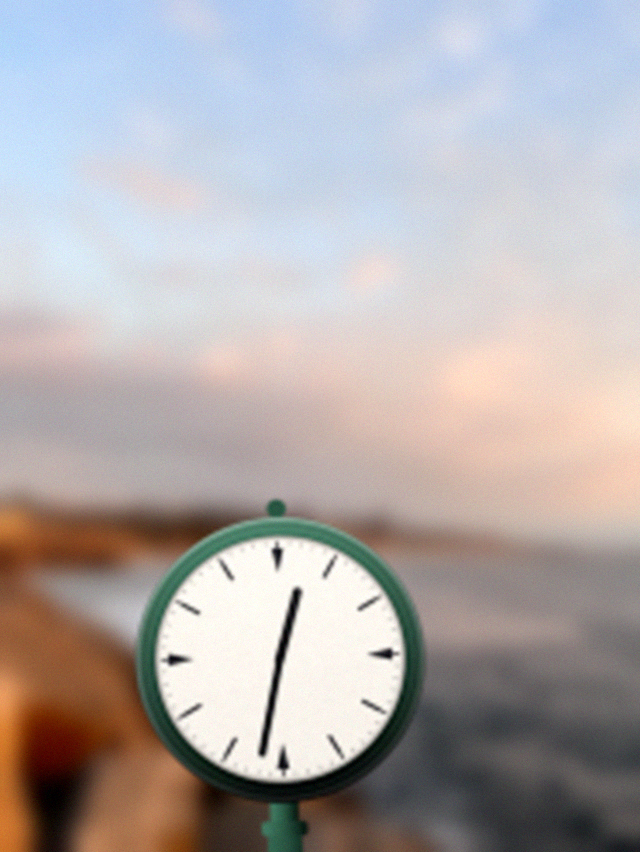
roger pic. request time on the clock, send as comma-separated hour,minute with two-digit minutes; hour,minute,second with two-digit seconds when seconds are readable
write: 12,32
